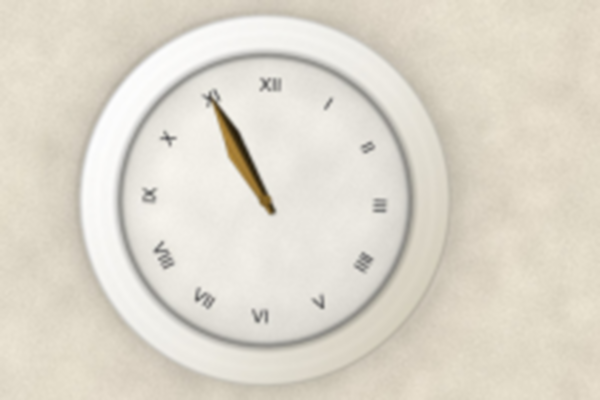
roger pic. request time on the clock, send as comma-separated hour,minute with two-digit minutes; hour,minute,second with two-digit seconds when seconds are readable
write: 10,55
